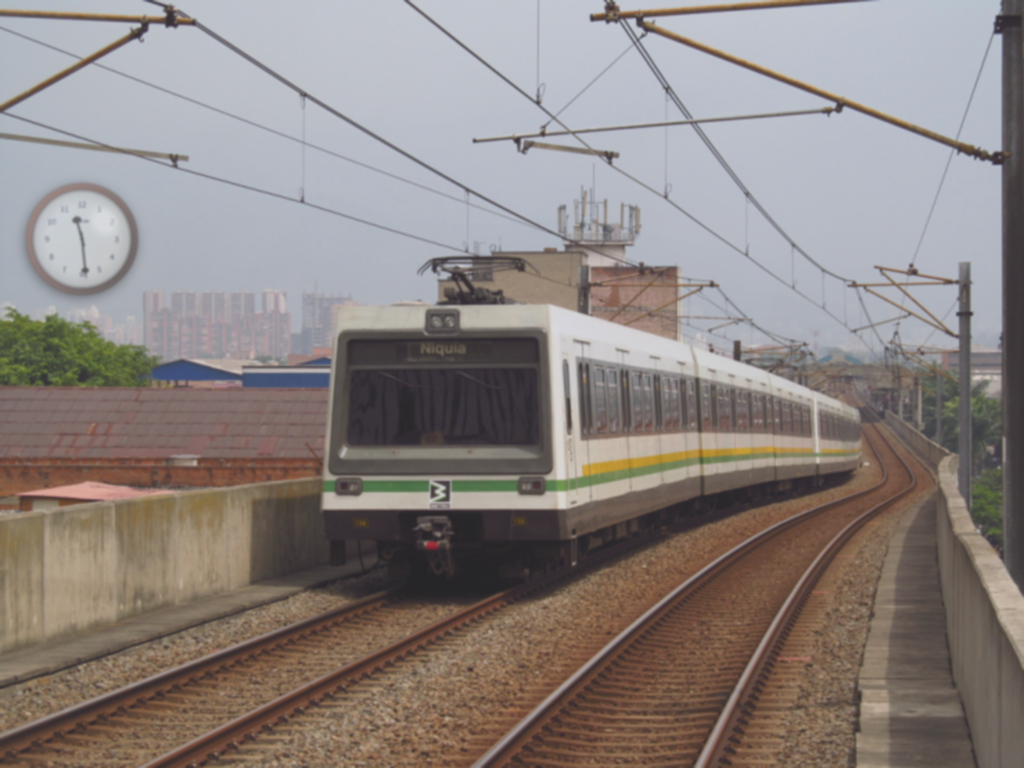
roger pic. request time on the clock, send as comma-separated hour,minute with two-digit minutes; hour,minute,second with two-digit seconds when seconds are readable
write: 11,29
